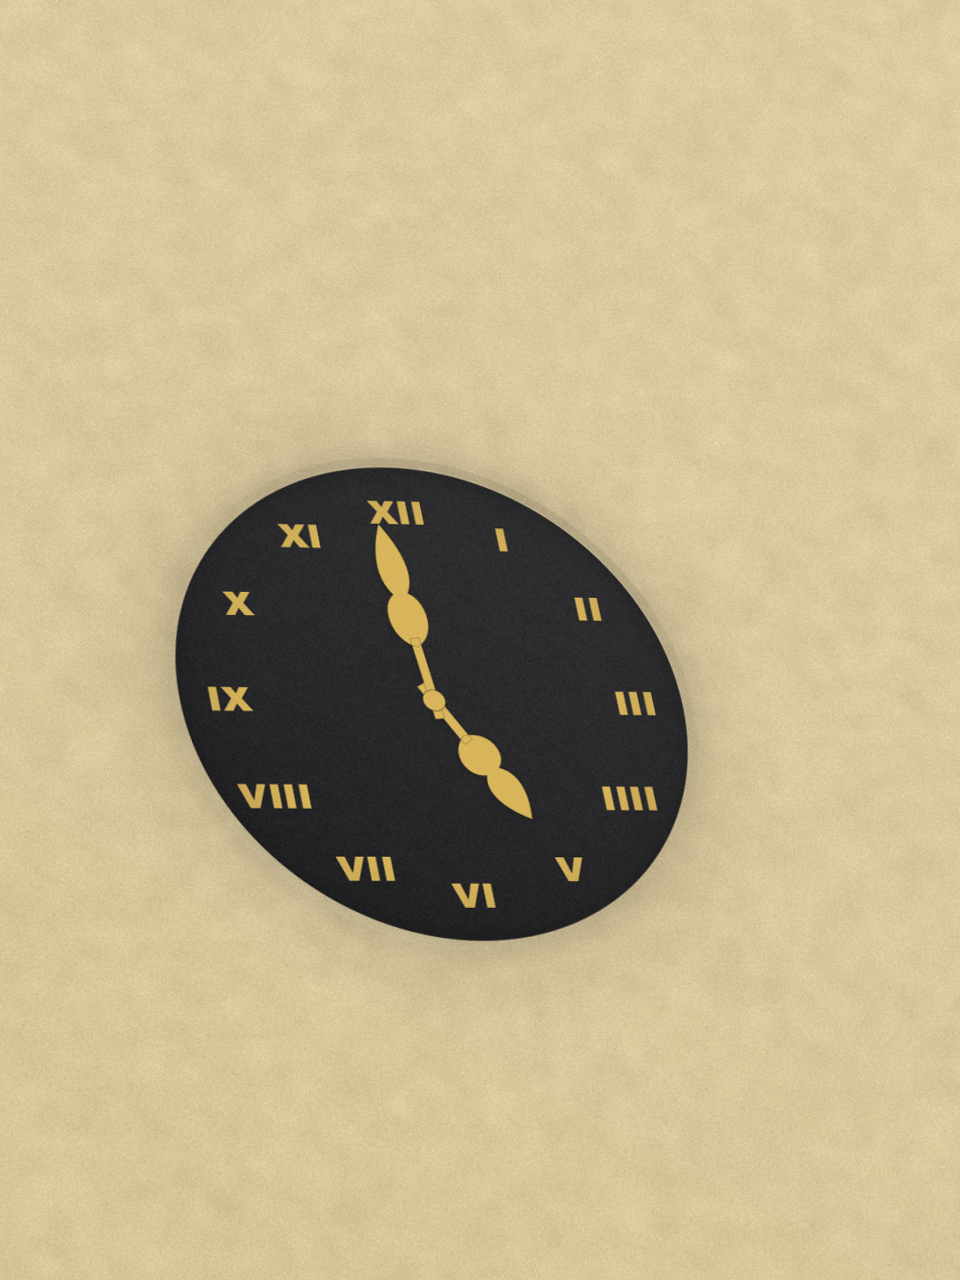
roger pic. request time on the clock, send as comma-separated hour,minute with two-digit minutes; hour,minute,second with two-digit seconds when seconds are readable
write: 4,59
